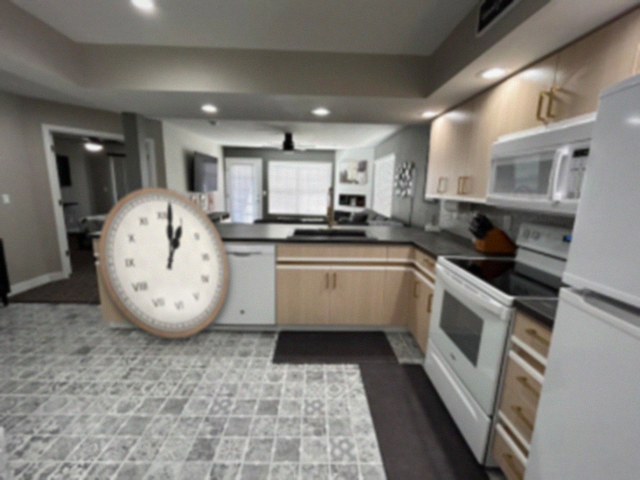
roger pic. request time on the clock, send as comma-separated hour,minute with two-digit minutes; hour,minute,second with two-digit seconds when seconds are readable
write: 1,02
